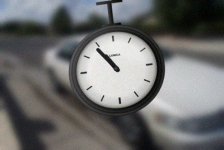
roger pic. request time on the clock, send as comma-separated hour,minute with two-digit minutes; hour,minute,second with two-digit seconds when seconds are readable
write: 10,54
